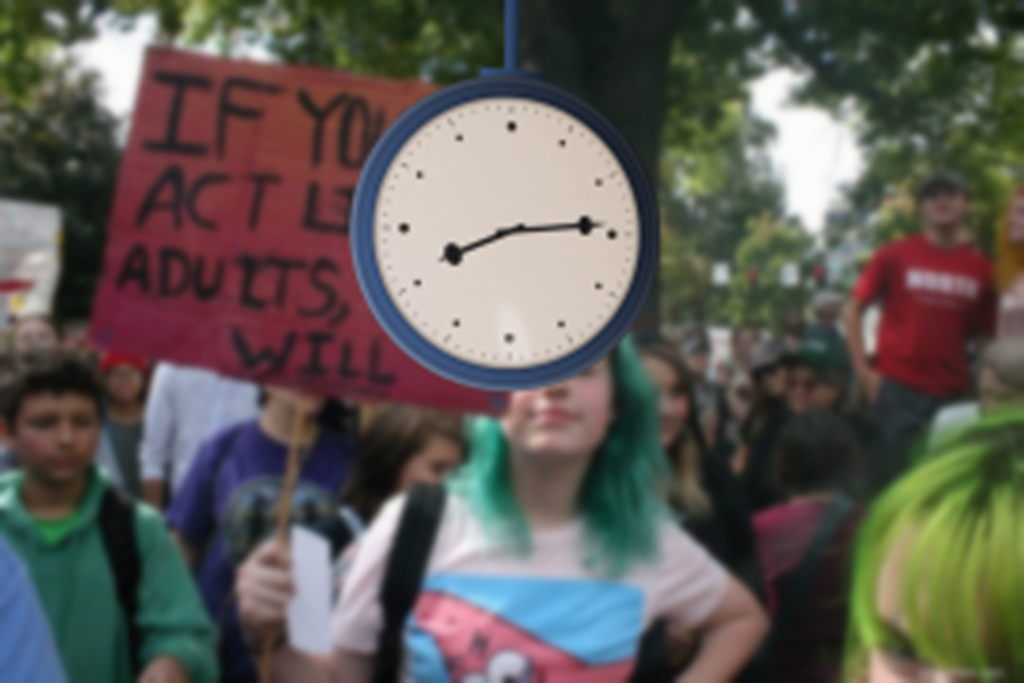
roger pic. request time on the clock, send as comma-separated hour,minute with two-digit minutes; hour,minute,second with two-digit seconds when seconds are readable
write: 8,14
